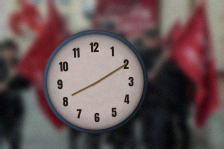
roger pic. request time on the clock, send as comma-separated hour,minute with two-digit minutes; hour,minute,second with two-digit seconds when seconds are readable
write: 8,10
